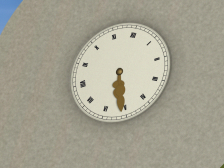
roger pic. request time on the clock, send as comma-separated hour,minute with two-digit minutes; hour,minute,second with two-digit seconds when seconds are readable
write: 5,26
